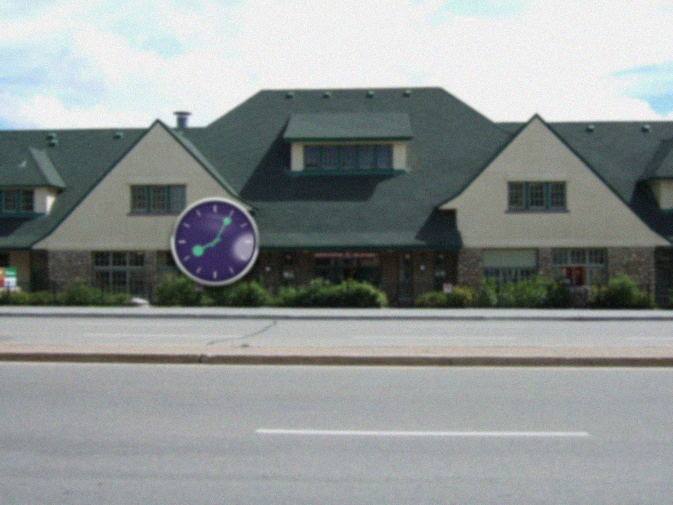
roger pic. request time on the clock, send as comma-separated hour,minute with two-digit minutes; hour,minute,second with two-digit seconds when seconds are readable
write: 8,05
